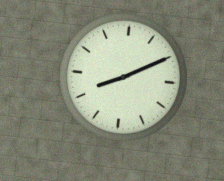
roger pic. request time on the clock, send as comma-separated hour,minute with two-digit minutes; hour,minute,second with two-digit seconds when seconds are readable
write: 8,10
